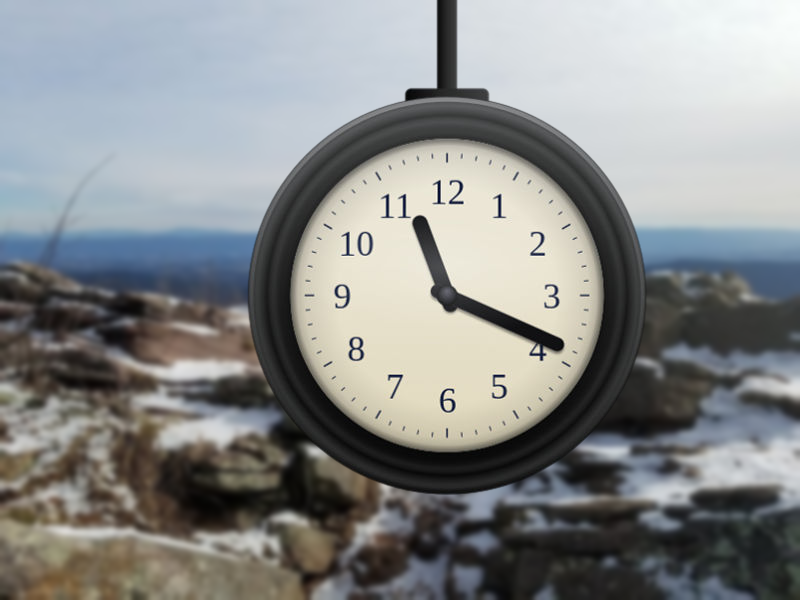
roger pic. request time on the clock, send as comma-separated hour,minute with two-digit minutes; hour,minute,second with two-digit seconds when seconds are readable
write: 11,19
